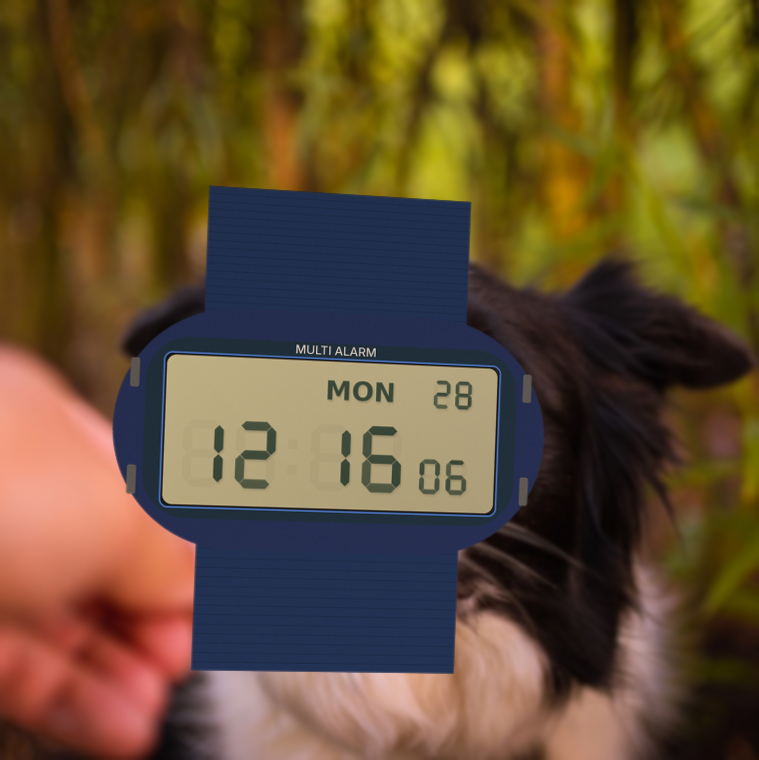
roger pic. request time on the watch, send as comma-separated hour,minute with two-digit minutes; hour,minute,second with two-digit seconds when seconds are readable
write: 12,16,06
